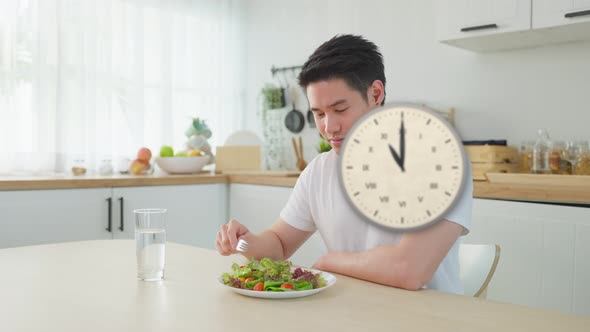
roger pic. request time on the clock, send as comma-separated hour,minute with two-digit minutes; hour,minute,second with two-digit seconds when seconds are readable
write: 11,00
